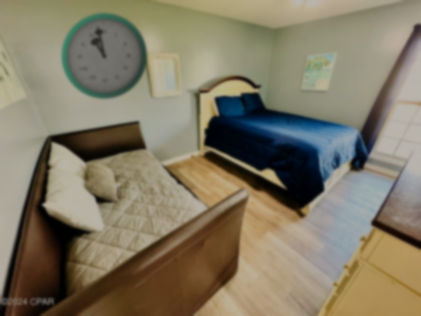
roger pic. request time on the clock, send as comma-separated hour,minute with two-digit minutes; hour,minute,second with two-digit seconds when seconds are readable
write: 10,58
